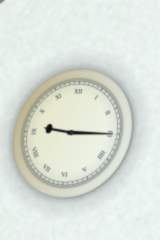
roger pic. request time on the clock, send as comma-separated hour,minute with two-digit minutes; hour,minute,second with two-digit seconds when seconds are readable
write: 9,15
